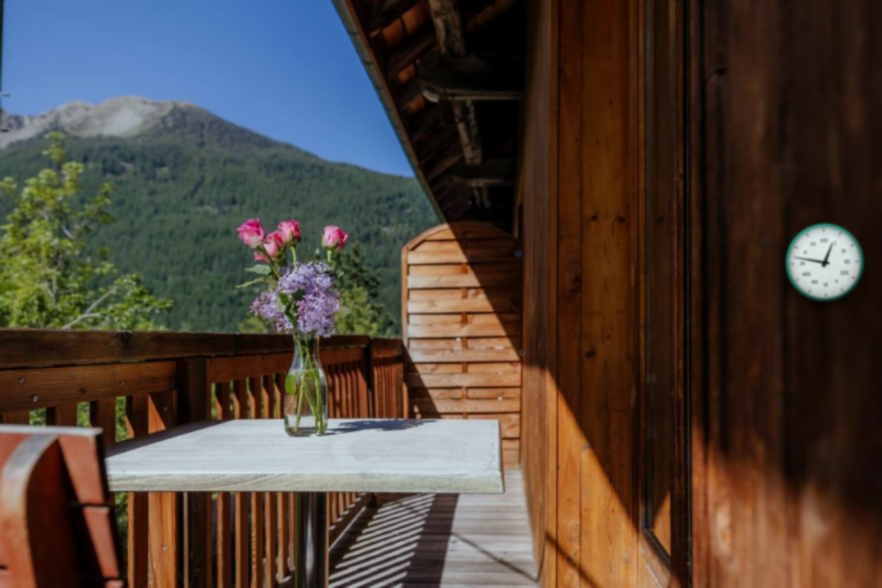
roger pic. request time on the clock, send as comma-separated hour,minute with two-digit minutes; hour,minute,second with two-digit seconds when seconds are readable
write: 12,47
